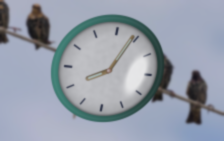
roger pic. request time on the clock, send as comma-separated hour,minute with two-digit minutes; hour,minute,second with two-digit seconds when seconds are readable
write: 8,04
